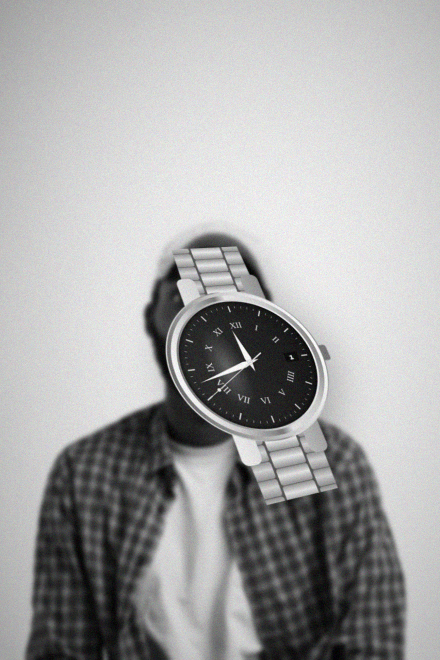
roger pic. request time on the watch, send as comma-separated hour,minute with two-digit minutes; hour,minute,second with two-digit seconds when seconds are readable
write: 11,42,40
